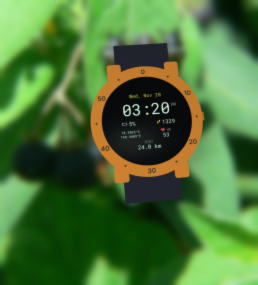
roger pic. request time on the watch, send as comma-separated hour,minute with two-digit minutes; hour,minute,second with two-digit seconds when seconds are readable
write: 3,20
